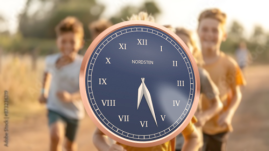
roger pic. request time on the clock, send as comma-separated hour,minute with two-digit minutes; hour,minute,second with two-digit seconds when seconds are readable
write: 6,27
